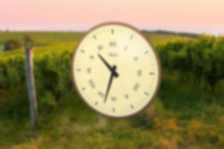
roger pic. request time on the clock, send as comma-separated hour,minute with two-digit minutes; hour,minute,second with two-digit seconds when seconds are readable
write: 10,33
